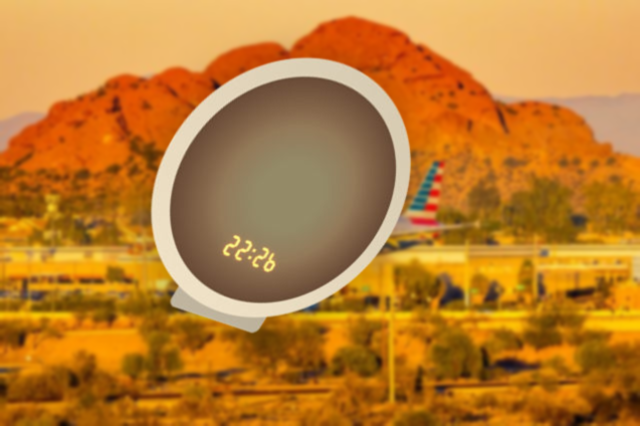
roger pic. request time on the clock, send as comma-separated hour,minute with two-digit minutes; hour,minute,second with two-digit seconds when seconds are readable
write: 22,26
